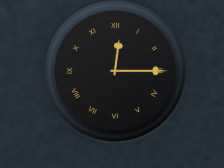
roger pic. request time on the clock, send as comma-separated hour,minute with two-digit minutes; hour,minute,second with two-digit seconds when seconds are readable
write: 12,15
